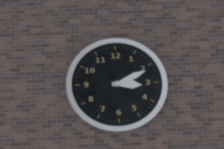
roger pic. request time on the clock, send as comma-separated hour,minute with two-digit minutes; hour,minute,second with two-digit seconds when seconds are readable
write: 3,11
